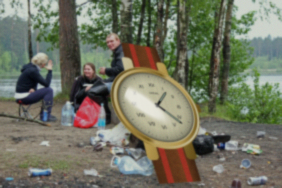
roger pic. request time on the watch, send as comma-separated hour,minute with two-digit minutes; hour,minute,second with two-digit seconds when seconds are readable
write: 1,22
